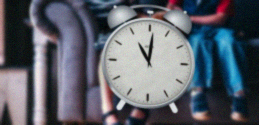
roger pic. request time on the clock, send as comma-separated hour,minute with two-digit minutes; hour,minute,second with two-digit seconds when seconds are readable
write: 11,01
